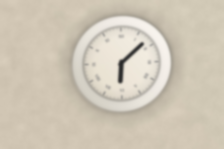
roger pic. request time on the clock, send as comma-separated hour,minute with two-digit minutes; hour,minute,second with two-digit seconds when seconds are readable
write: 6,08
